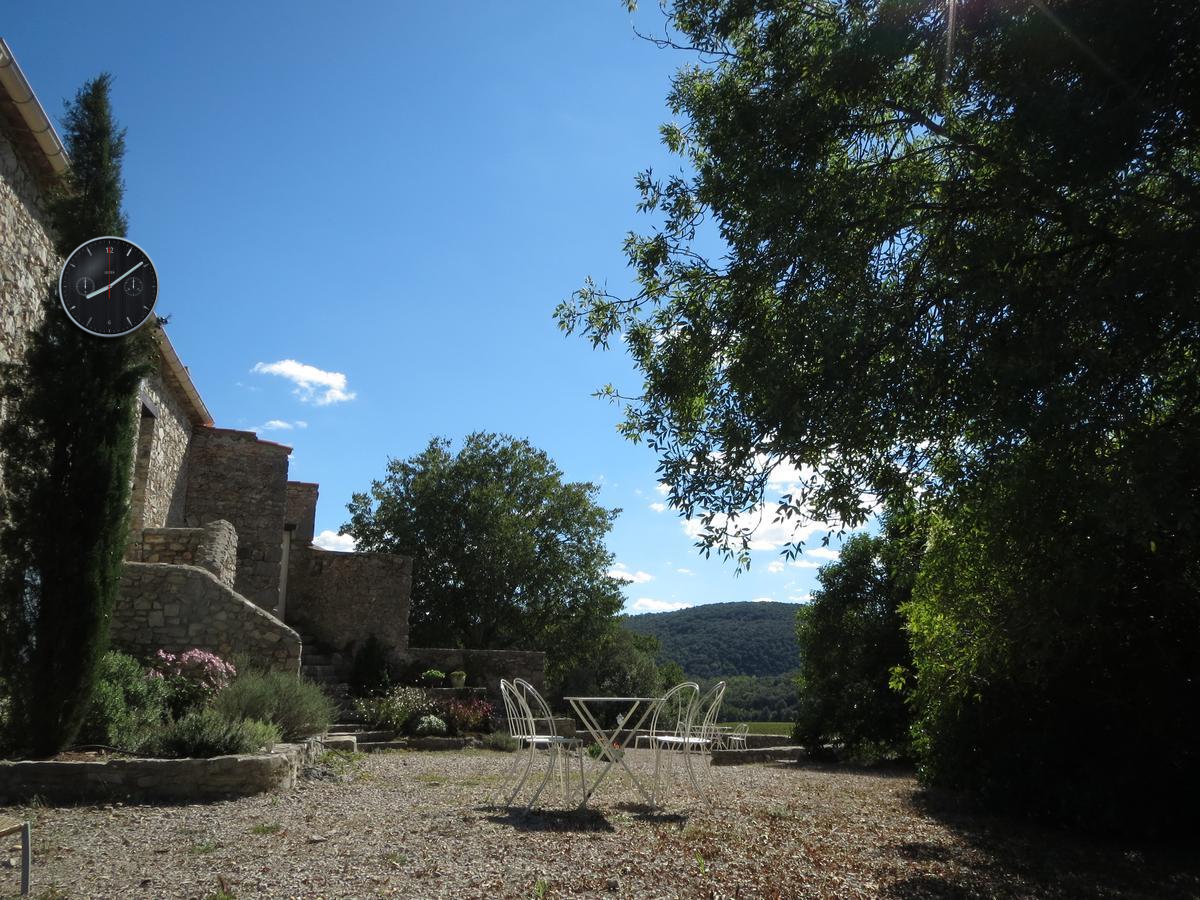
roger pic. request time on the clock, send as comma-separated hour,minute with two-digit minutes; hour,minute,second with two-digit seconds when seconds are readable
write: 8,09
